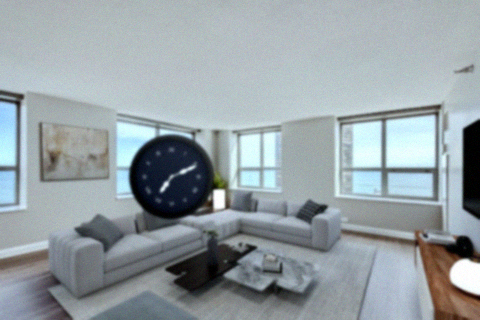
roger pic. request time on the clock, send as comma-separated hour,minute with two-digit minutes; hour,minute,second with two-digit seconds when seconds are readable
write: 7,11
